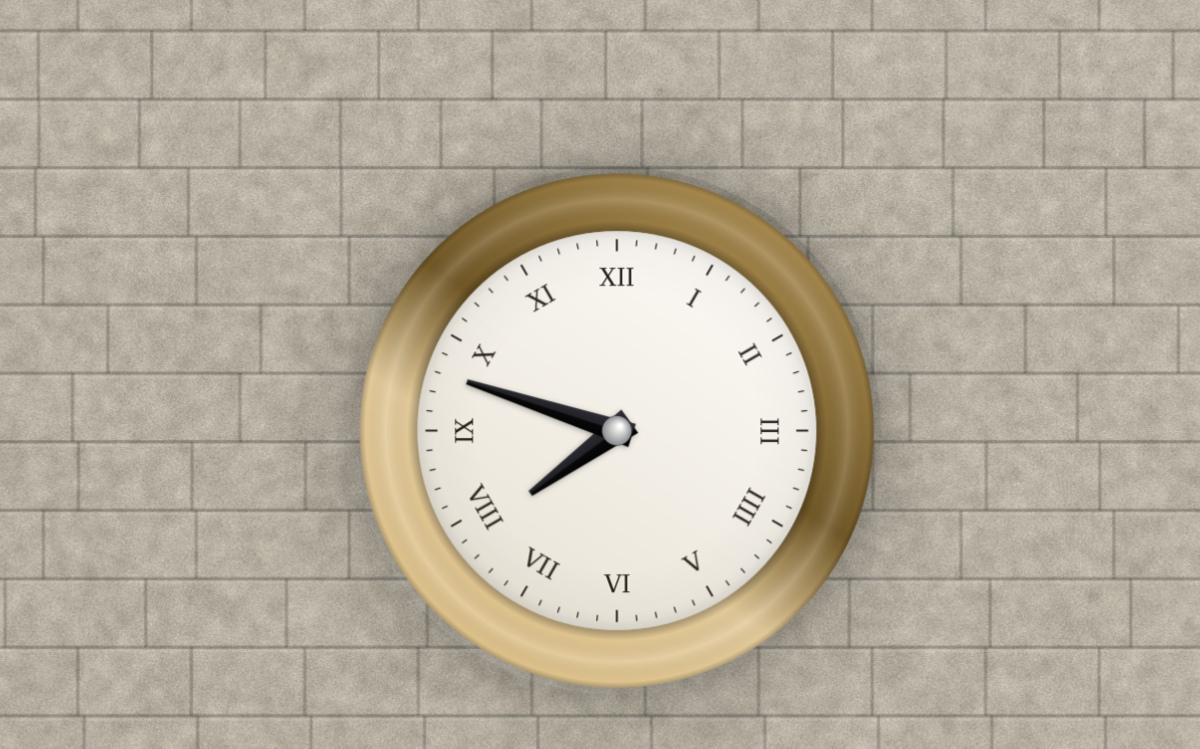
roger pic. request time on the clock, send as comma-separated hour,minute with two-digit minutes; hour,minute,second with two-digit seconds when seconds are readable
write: 7,48
